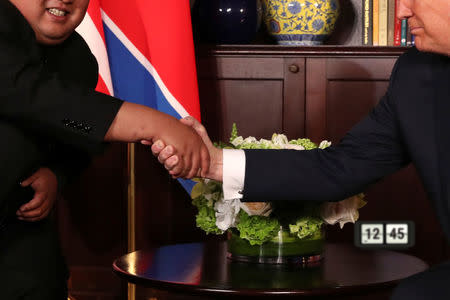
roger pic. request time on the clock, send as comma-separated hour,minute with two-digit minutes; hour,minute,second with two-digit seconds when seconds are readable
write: 12,45
